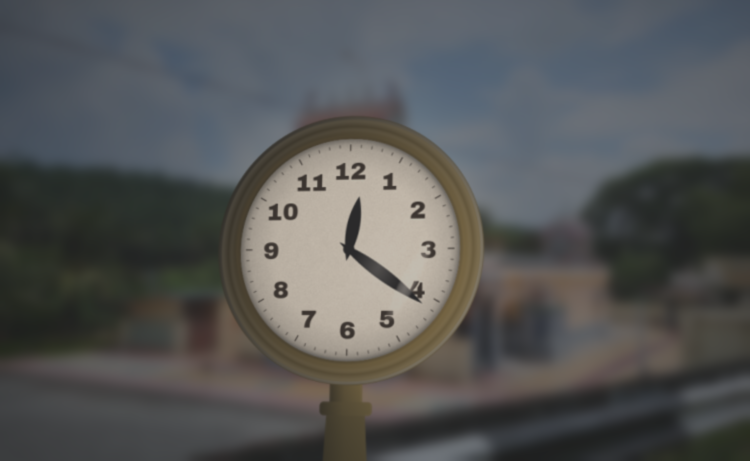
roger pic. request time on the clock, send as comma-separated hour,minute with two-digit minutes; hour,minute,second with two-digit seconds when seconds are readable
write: 12,21
